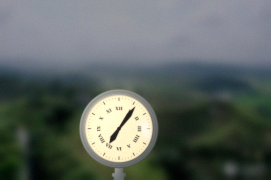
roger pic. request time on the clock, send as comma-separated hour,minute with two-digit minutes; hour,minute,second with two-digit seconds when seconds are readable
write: 7,06
